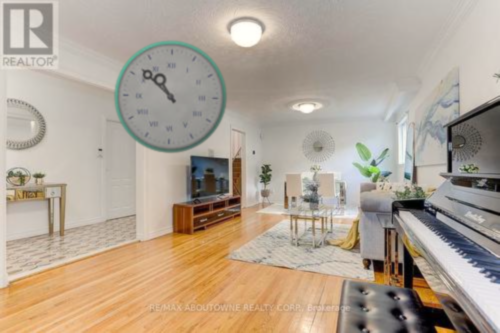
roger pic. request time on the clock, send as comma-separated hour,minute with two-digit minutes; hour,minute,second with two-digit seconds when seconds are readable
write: 10,52
